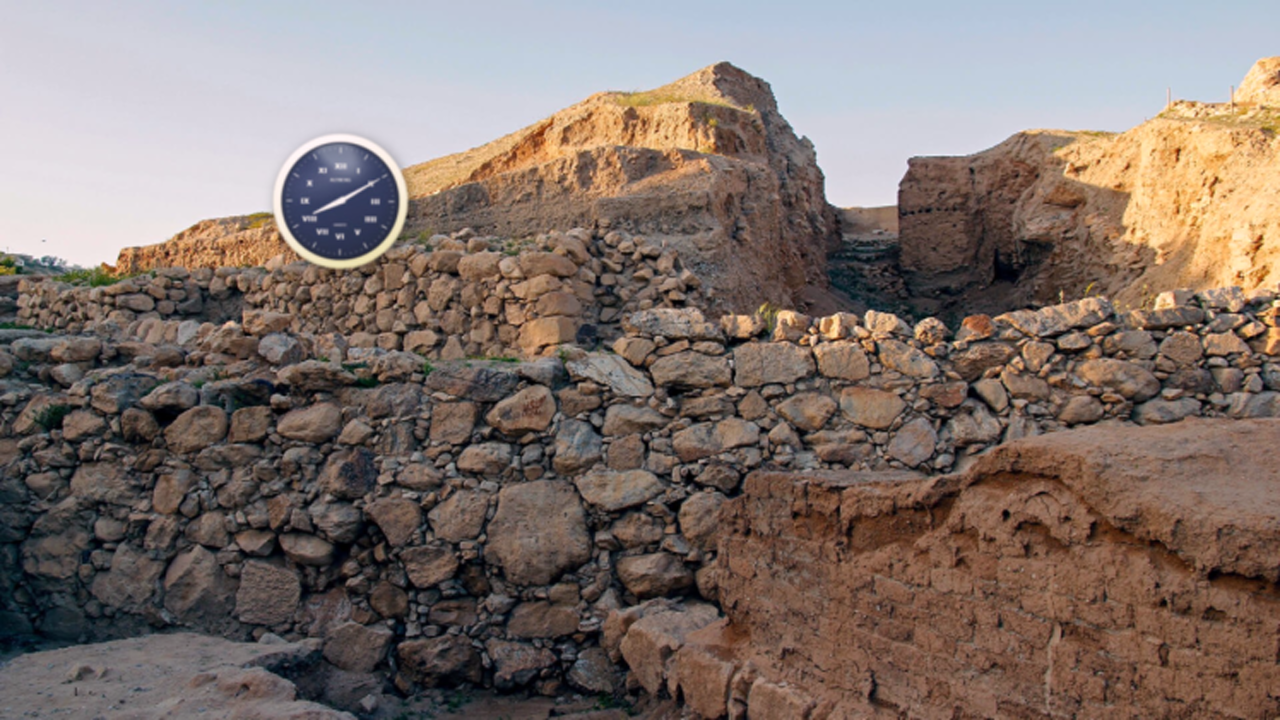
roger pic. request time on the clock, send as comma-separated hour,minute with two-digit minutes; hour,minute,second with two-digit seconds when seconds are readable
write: 8,10
